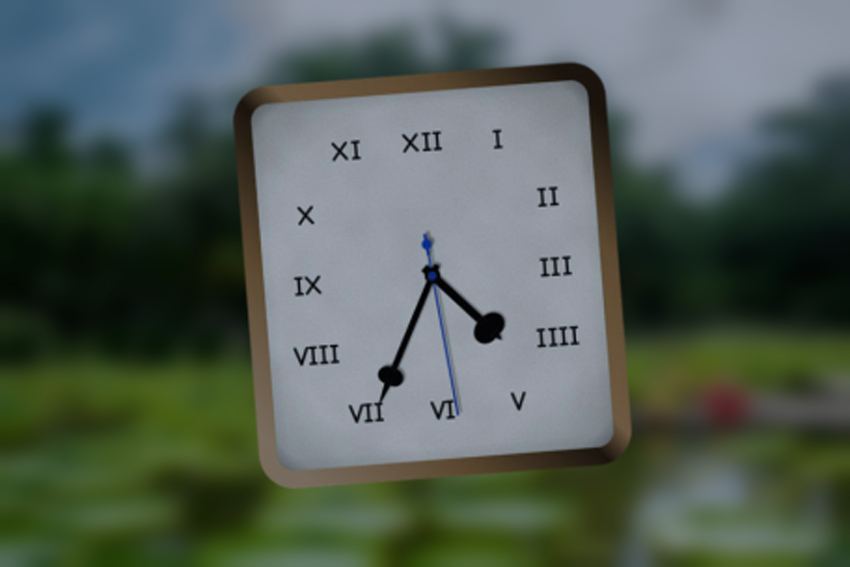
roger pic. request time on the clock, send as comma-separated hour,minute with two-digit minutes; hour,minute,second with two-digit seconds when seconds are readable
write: 4,34,29
